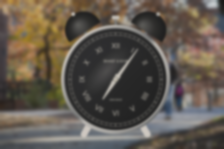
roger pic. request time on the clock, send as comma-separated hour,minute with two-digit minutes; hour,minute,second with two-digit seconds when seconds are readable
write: 7,06
